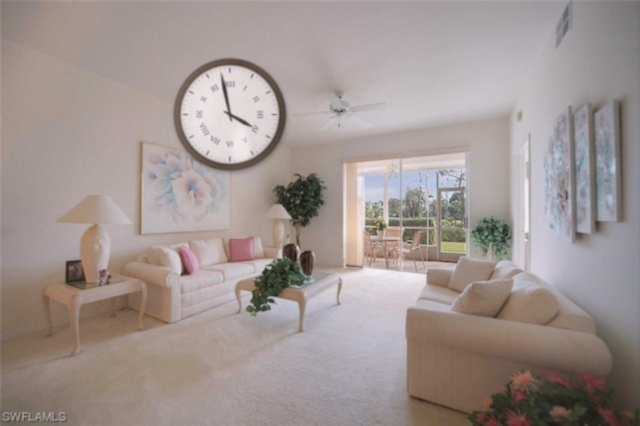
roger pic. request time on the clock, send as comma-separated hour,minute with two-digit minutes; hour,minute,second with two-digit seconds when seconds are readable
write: 3,58
